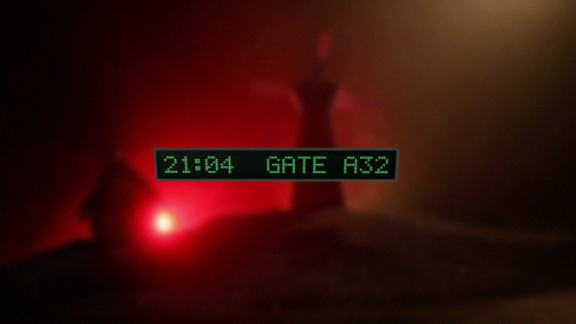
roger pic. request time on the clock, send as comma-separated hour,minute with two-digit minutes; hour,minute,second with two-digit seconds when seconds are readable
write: 21,04
